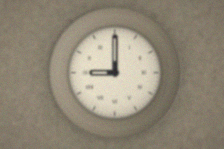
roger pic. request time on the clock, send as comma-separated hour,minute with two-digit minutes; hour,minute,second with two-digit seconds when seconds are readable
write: 9,00
